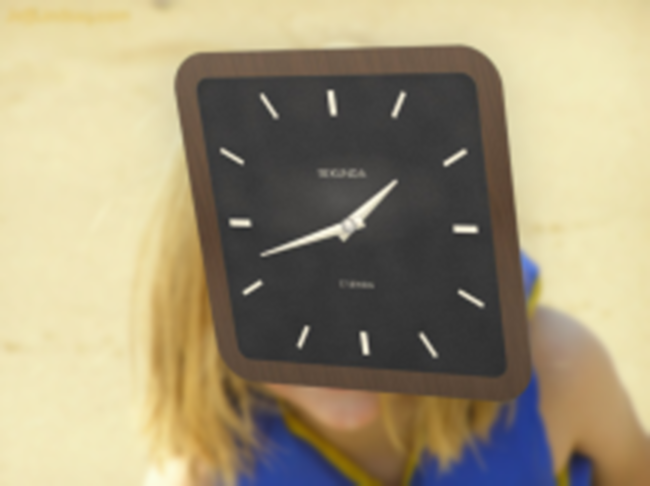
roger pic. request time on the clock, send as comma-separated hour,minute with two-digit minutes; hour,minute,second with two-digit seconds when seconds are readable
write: 1,42
